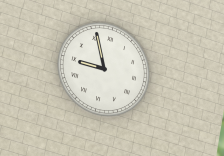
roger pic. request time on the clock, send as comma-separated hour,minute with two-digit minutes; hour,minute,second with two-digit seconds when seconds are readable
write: 8,56
